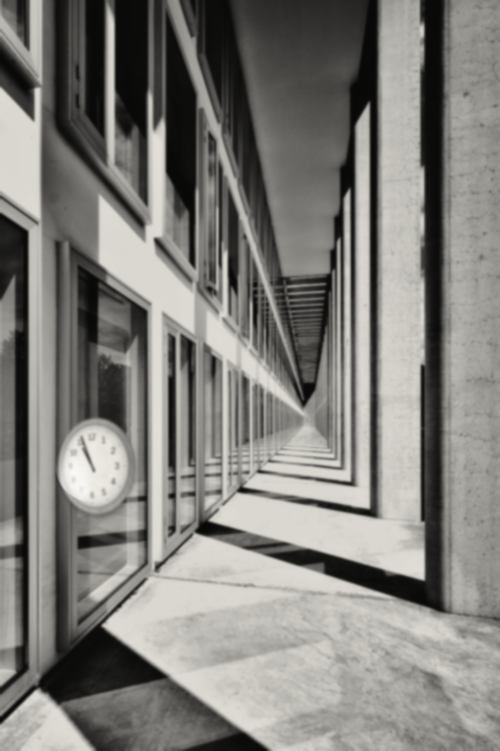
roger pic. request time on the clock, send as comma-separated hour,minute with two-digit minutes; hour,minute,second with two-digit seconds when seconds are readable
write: 10,56
